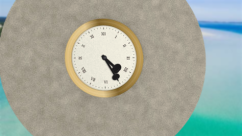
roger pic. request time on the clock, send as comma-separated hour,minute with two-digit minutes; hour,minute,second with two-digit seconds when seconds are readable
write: 4,25
